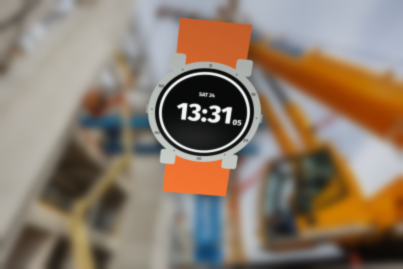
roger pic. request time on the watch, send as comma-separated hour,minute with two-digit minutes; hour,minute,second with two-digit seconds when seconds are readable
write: 13,31
